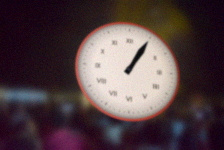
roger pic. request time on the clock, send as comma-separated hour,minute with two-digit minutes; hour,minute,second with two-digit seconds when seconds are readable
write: 1,05
